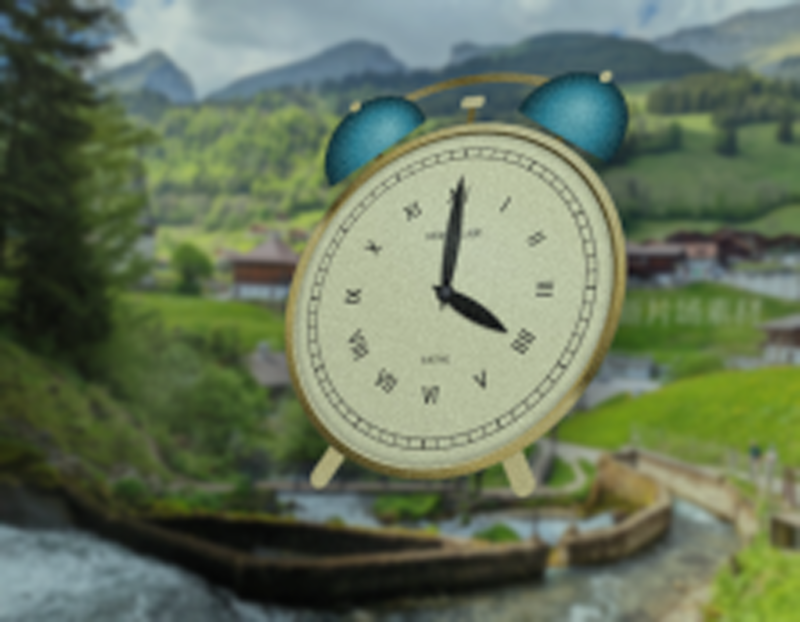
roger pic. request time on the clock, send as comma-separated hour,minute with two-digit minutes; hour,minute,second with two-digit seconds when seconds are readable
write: 4,00
